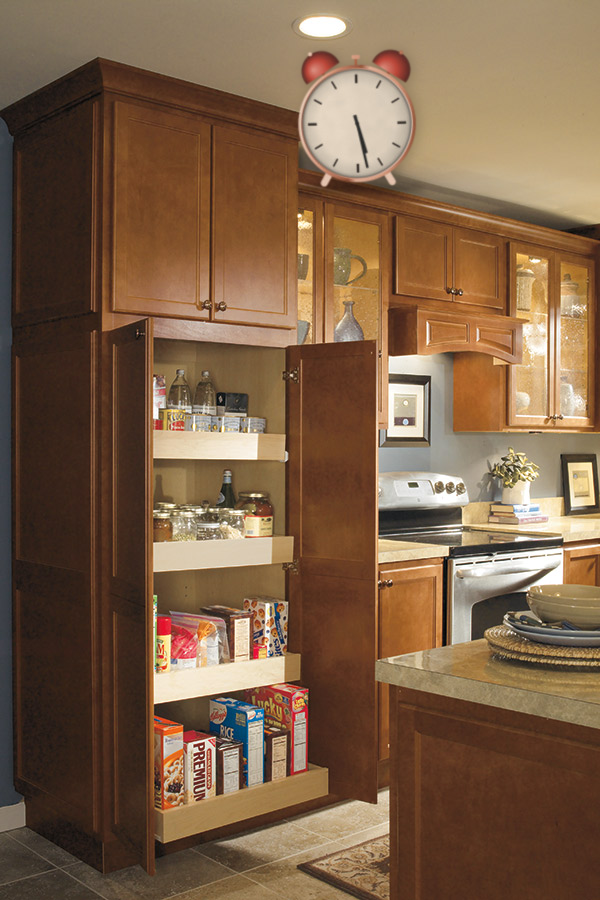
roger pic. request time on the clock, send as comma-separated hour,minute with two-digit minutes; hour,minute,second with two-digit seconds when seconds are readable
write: 5,28
